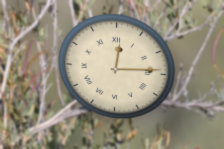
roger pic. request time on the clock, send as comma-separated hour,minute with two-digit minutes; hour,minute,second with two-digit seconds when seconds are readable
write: 12,14
